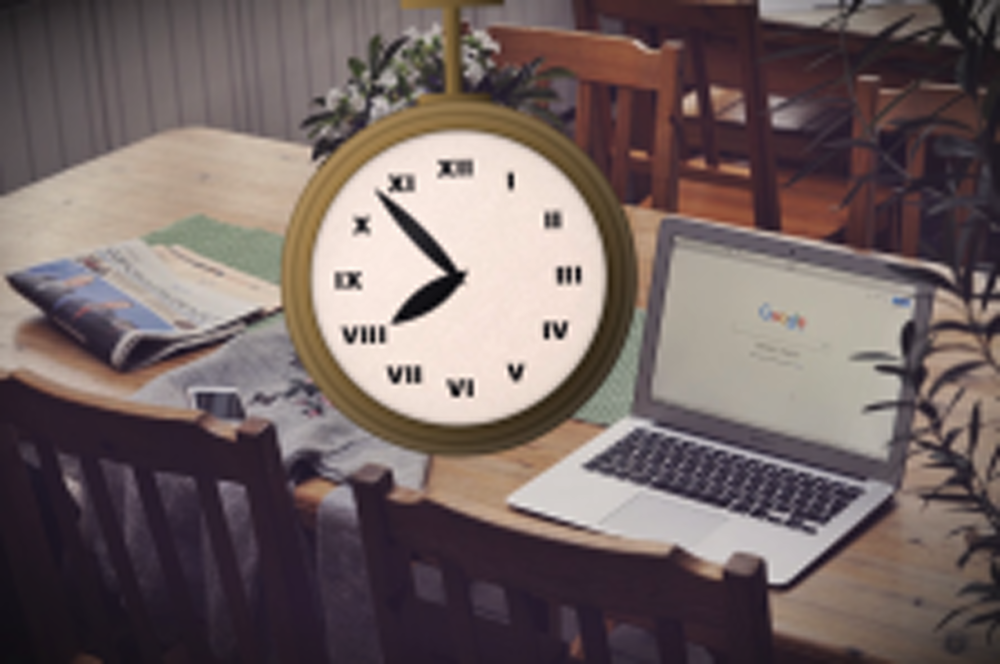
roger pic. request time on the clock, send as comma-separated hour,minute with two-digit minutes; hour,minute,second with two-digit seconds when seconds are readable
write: 7,53
